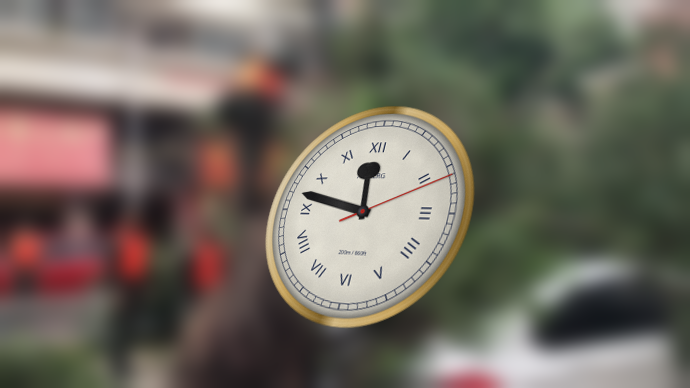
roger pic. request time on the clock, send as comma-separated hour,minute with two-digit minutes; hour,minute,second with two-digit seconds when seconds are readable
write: 11,47,11
